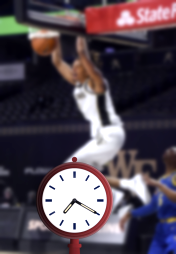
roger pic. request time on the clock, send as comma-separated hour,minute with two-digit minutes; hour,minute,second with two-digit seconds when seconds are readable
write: 7,20
